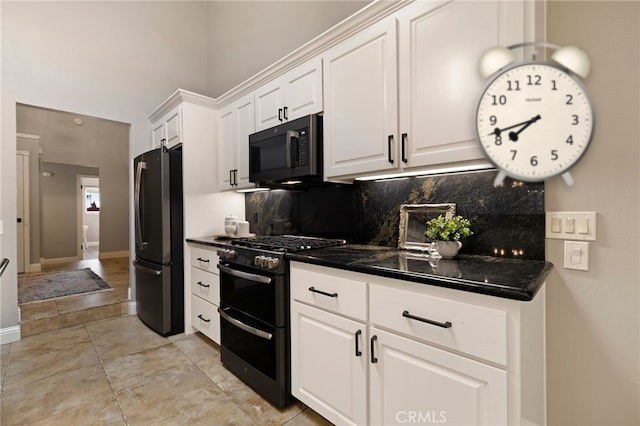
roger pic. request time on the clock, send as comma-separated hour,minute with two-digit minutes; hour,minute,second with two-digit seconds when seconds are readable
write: 7,42
